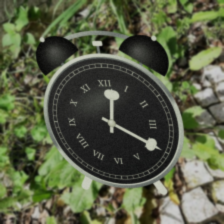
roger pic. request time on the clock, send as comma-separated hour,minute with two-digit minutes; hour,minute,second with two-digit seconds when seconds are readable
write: 12,20
